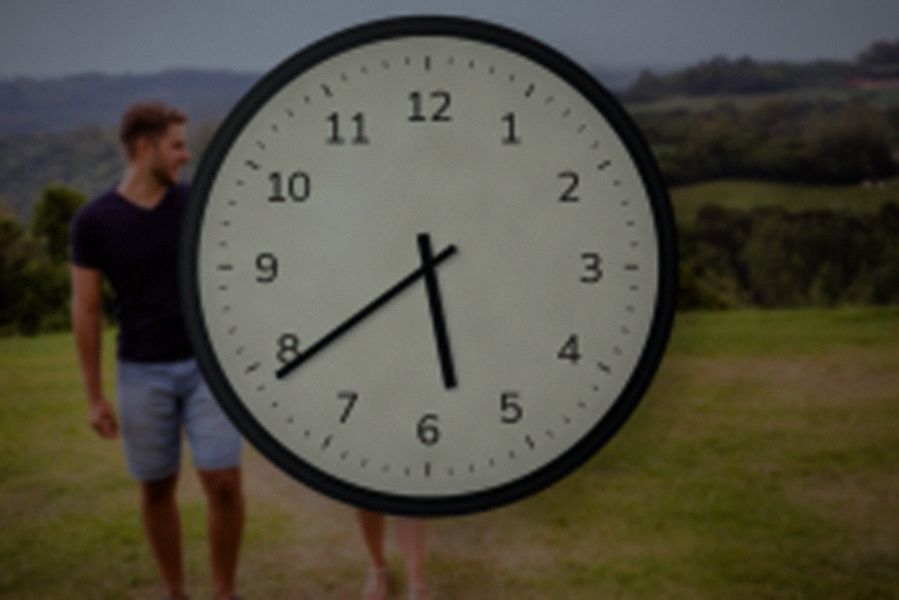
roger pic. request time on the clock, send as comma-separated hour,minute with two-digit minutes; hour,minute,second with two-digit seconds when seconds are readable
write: 5,39
